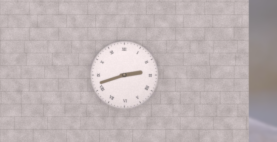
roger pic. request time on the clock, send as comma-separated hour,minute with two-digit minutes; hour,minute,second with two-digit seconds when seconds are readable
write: 2,42
